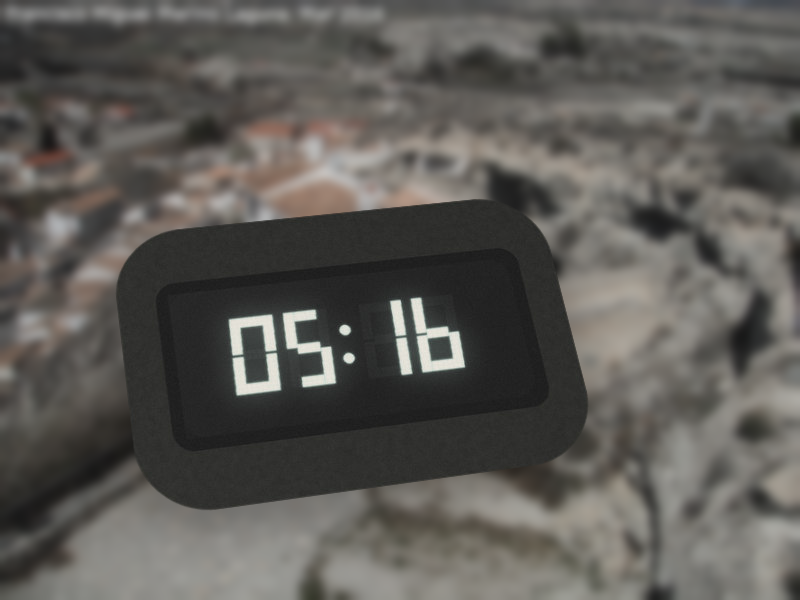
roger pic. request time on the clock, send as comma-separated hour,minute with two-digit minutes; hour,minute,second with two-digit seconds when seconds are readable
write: 5,16
